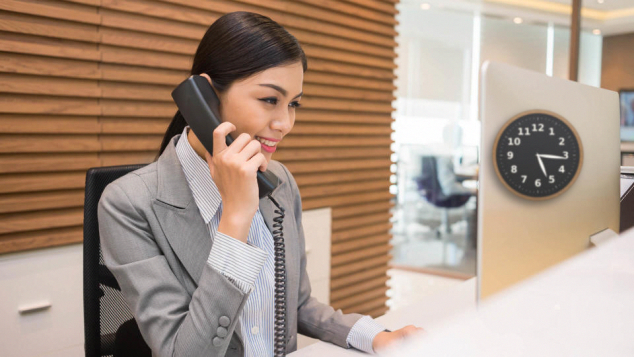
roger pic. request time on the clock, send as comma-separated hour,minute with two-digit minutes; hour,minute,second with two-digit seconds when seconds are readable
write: 5,16
